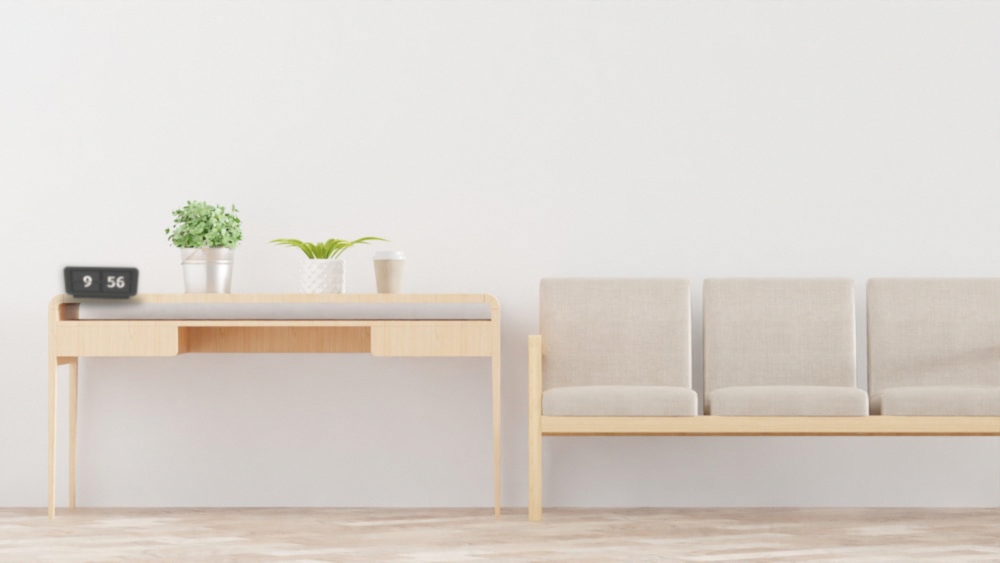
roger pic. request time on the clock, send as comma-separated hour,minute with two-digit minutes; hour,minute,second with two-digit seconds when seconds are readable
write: 9,56
